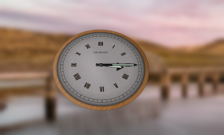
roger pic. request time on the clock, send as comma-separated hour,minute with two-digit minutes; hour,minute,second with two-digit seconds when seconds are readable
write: 3,15
